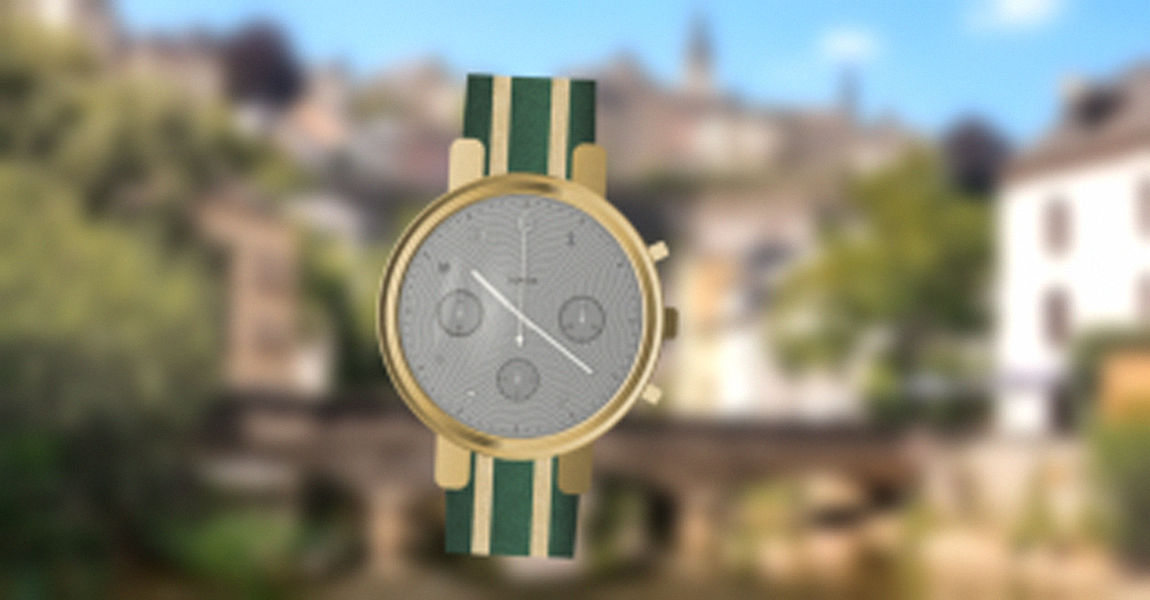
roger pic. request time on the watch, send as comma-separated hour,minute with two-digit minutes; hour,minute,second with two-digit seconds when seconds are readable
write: 10,21
